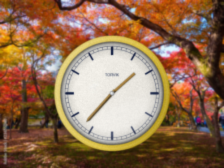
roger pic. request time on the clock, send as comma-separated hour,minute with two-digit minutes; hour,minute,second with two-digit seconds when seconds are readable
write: 1,37
